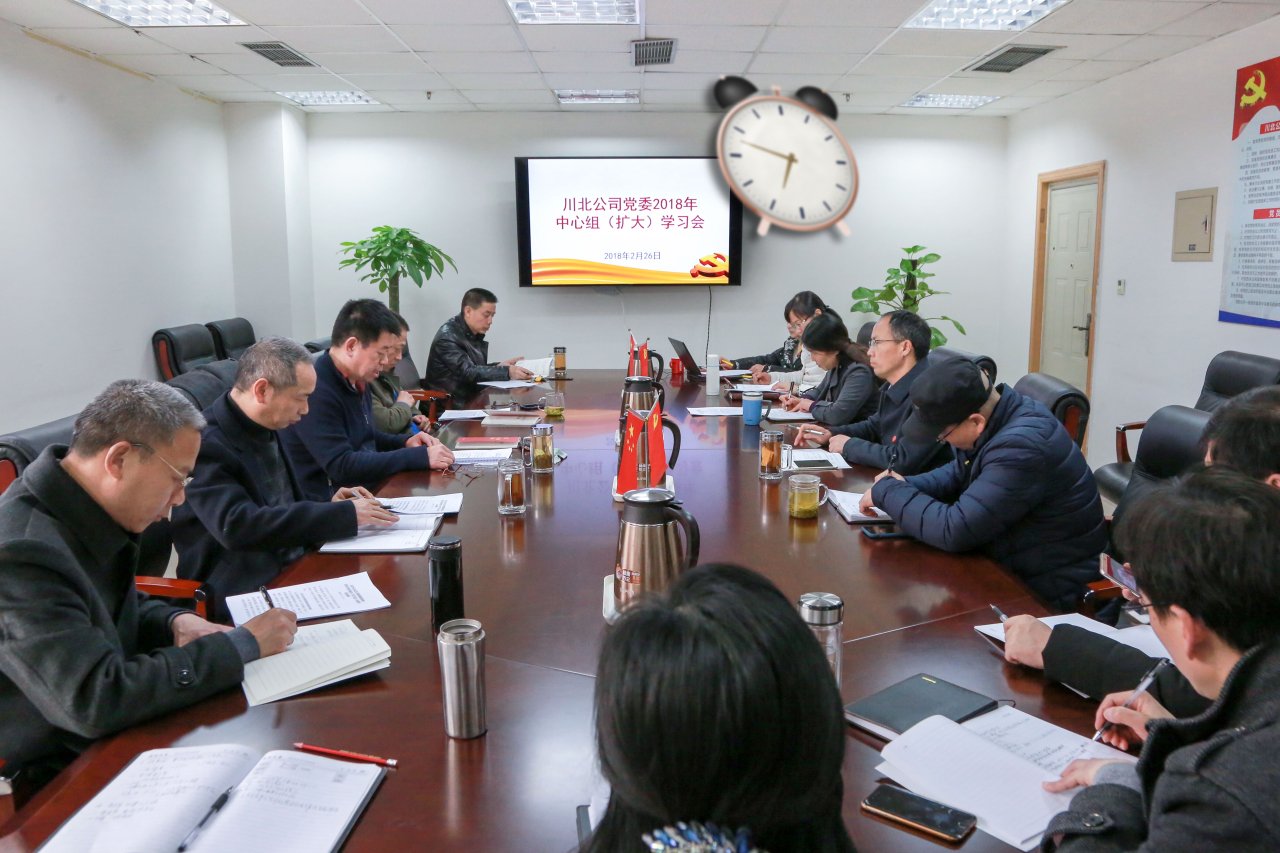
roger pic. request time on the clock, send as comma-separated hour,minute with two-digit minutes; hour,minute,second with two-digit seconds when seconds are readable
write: 6,48
